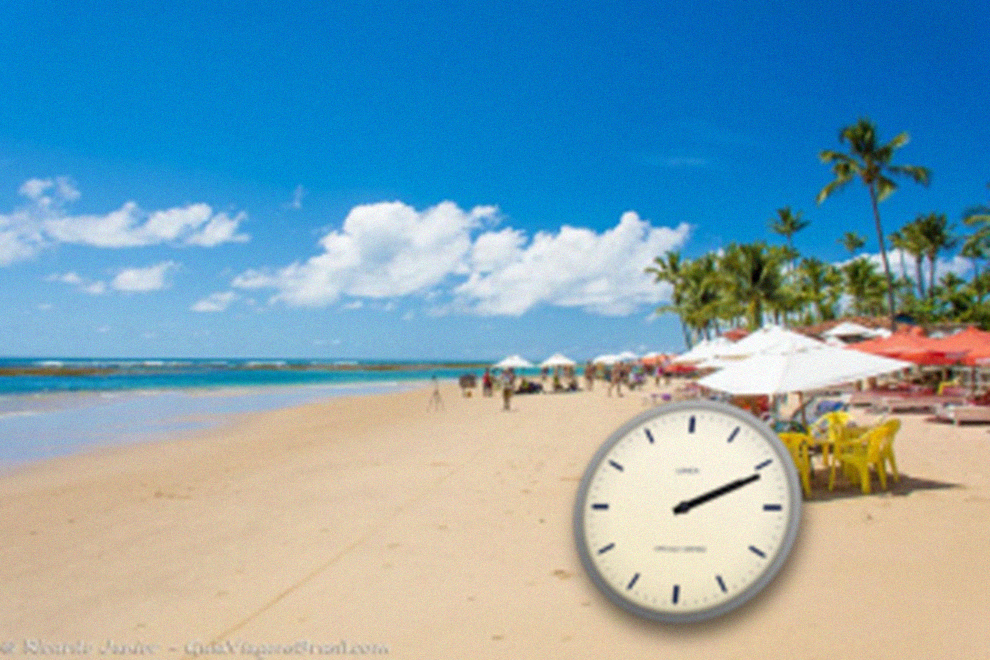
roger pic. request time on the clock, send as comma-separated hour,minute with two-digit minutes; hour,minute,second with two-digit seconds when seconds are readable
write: 2,11
